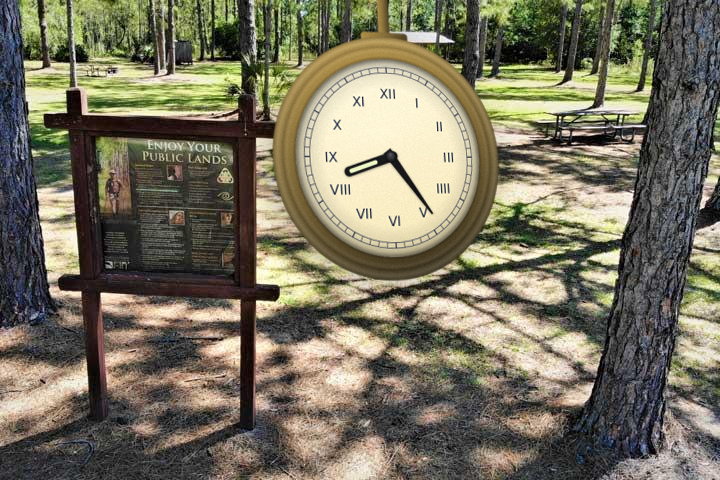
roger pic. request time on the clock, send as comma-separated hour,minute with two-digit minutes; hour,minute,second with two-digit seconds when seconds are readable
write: 8,24
